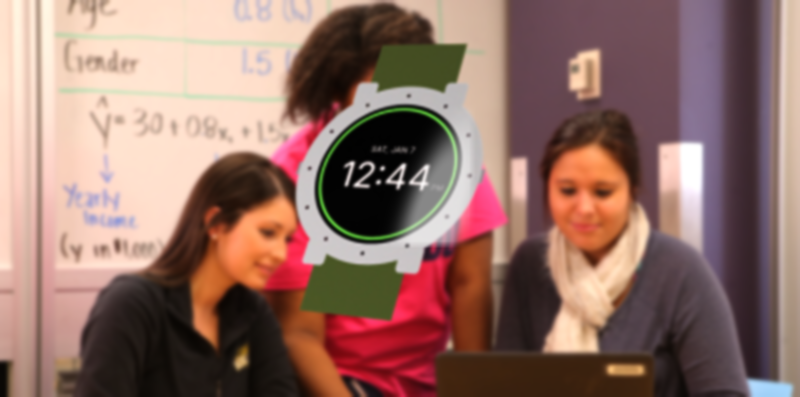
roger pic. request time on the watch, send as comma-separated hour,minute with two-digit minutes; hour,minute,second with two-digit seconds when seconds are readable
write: 12,44
